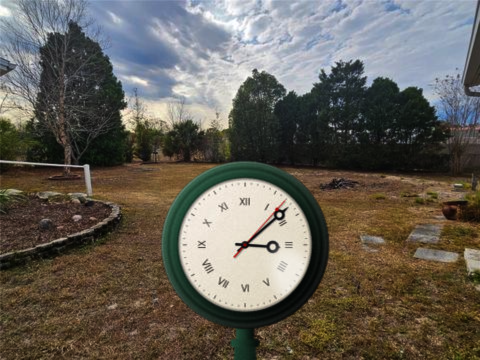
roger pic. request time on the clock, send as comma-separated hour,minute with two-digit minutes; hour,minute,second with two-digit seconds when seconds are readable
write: 3,08,07
